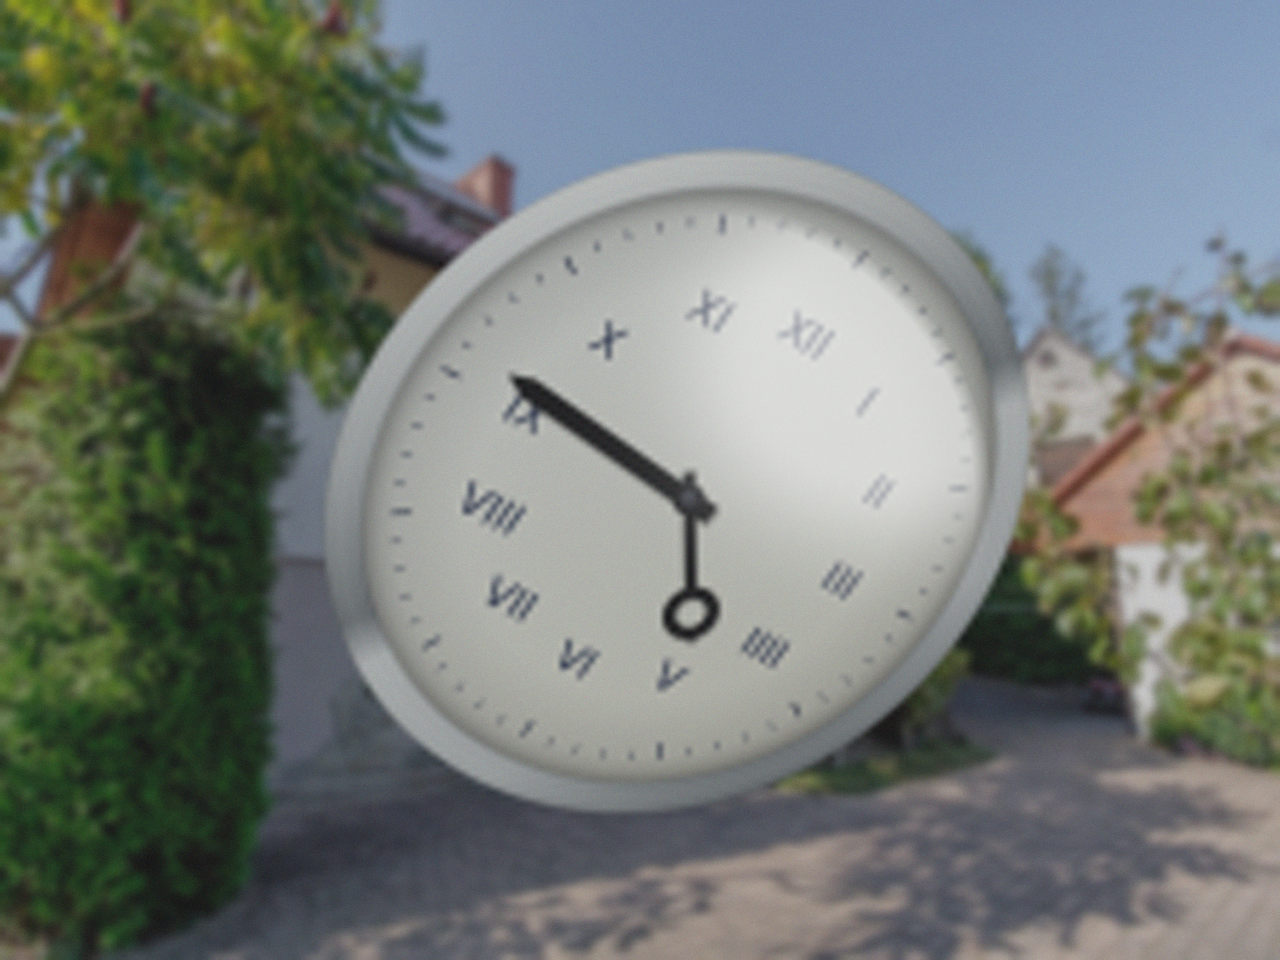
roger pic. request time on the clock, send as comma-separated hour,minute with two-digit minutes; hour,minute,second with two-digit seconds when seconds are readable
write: 4,46
